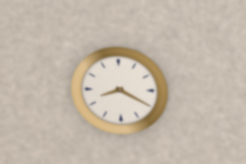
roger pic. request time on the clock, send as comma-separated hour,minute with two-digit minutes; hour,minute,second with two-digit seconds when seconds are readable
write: 8,20
